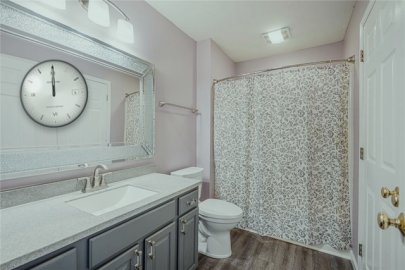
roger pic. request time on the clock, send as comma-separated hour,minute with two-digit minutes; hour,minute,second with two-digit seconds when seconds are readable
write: 12,00
